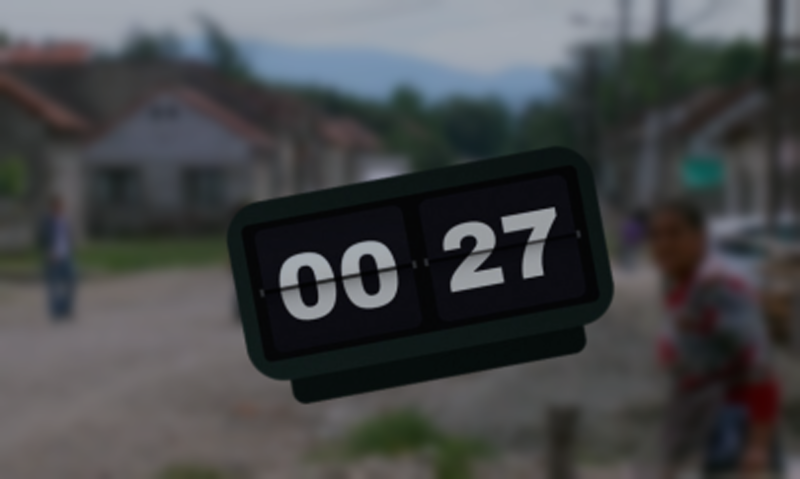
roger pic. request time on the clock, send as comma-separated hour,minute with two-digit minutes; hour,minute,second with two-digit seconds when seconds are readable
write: 0,27
